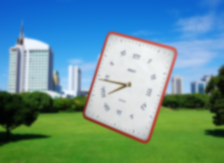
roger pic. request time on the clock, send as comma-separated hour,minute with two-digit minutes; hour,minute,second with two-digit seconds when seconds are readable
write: 7,44
